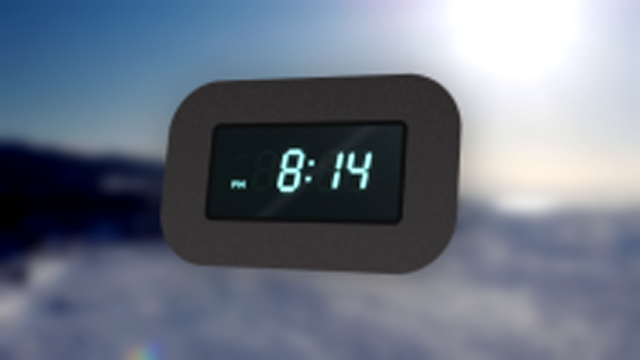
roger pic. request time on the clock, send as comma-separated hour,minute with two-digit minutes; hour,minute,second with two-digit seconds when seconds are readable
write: 8,14
